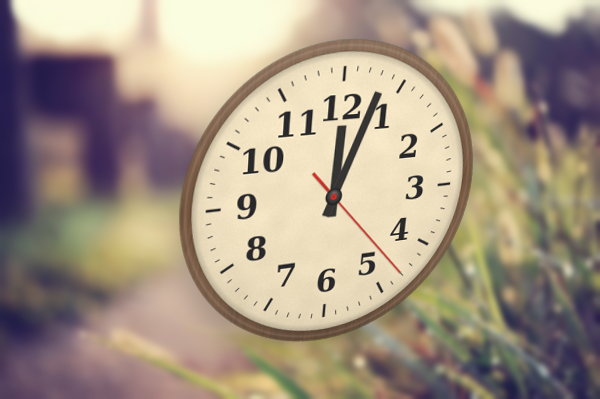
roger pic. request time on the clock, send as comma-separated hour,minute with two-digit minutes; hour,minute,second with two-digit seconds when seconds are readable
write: 12,03,23
